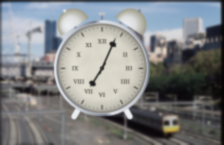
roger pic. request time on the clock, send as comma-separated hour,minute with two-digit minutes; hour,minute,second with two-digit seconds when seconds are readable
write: 7,04
